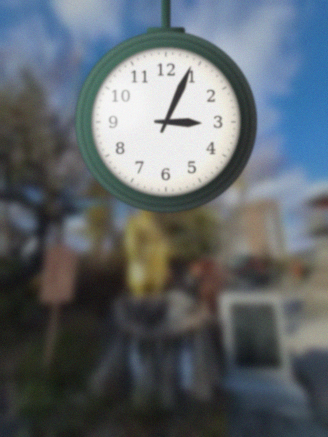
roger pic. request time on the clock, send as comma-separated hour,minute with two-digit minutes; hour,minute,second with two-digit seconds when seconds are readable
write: 3,04
